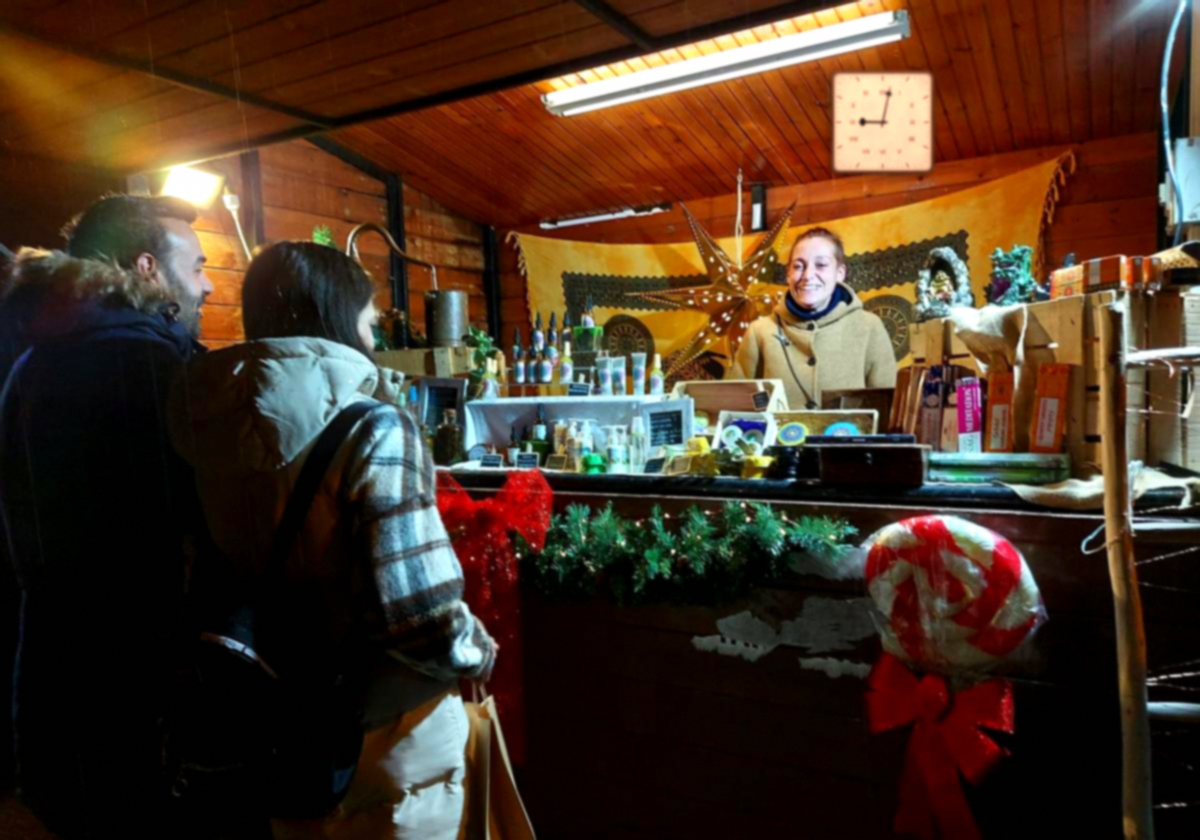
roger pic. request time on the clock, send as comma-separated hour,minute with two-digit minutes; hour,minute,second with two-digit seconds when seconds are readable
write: 9,02
